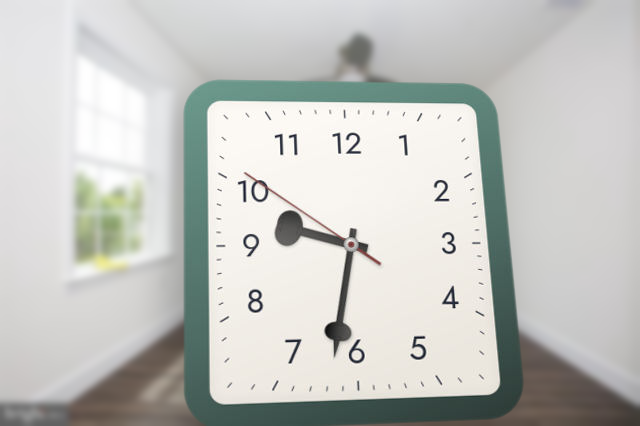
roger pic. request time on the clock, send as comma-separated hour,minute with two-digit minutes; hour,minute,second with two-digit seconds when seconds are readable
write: 9,31,51
